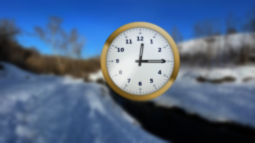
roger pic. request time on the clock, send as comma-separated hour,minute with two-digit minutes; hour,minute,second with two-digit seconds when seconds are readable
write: 12,15
